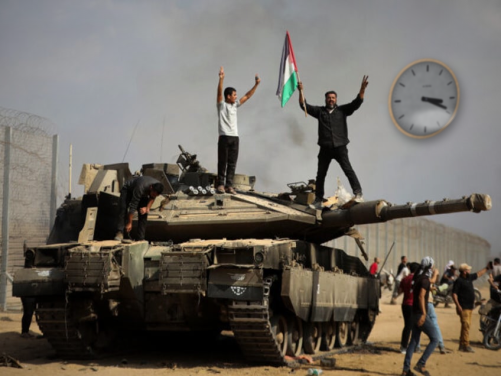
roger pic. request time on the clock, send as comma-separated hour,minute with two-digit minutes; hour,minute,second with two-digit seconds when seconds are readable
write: 3,19
